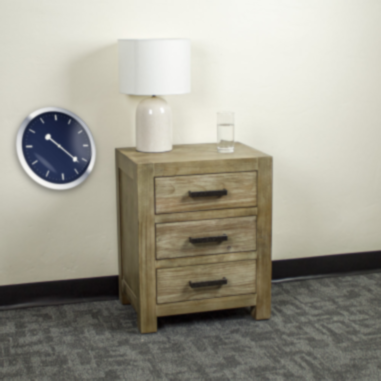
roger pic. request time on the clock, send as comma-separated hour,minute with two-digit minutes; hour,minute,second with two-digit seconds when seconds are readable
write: 10,22
